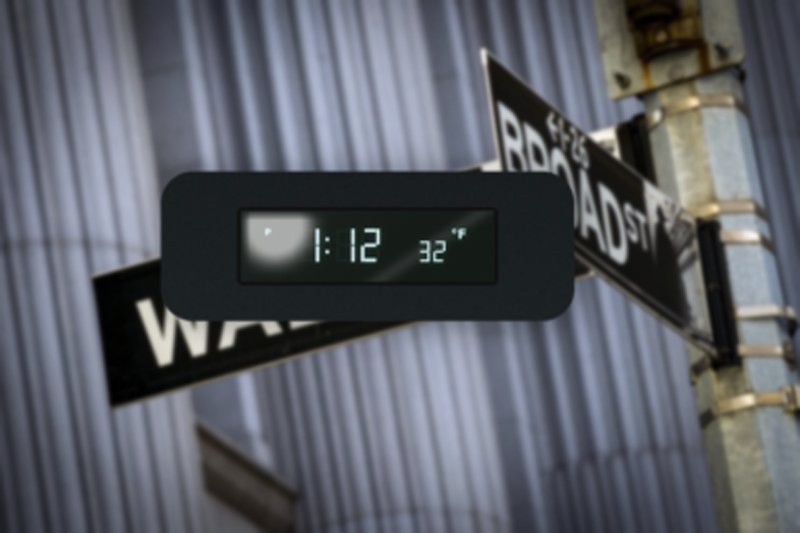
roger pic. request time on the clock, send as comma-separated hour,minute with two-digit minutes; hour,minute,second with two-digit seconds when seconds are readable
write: 1,12
